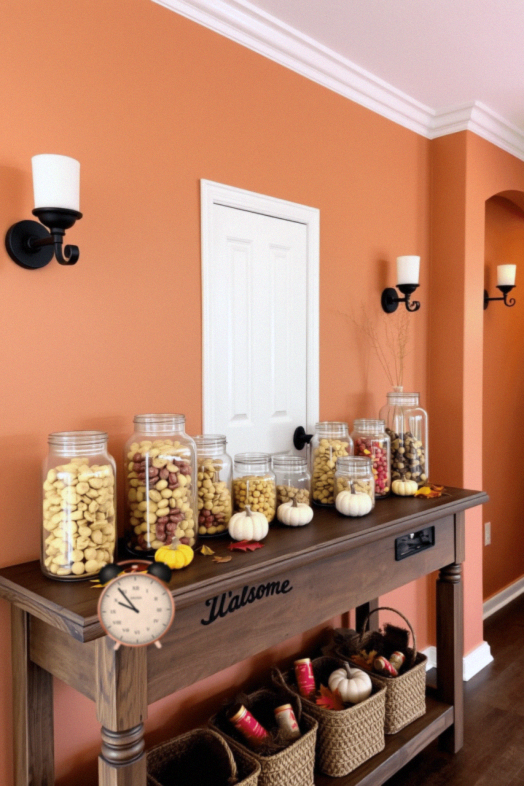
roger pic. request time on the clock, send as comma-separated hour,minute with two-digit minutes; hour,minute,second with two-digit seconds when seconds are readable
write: 9,54
